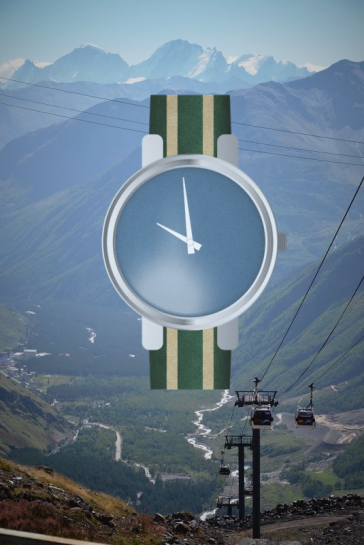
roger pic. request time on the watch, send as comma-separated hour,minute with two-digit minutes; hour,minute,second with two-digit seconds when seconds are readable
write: 9,59
